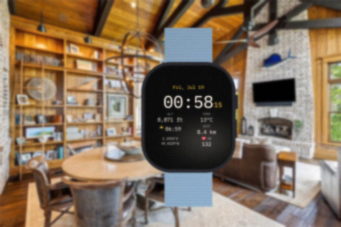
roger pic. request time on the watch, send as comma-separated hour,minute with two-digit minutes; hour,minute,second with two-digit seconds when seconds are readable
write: 0,58
